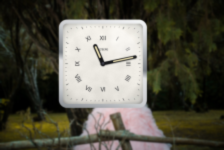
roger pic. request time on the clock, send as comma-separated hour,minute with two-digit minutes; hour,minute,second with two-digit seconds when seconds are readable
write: 11,13
